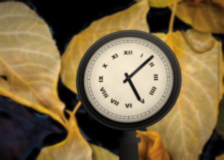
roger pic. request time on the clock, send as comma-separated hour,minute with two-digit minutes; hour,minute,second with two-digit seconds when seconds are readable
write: 5,08
